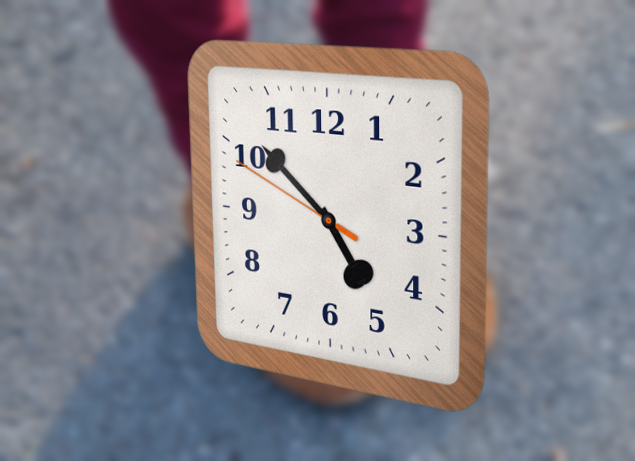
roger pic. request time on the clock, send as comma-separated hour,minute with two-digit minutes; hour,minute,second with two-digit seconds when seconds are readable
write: 4,51,49
